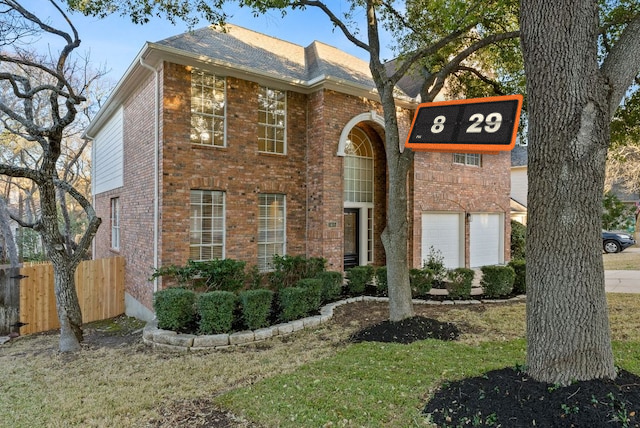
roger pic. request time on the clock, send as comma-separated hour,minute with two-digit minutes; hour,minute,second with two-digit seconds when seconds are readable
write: 8,29
